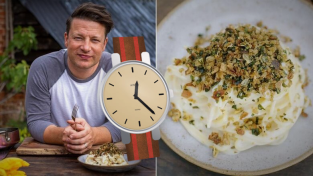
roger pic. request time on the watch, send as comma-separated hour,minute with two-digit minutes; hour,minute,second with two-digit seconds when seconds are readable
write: 12,23
